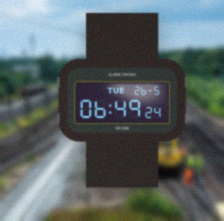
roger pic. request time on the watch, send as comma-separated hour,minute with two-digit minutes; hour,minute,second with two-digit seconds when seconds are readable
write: 6,49,24
